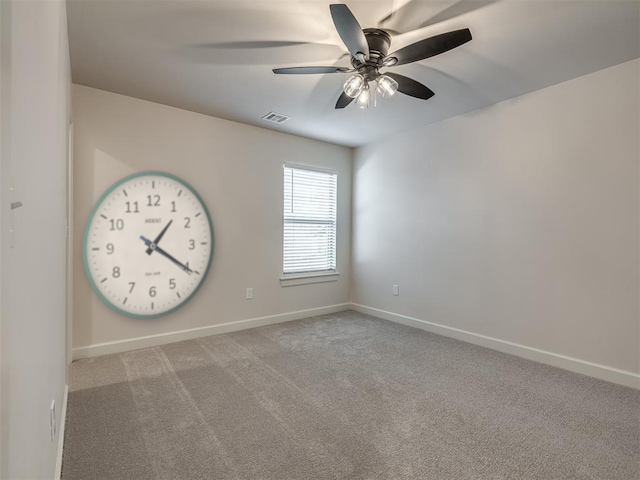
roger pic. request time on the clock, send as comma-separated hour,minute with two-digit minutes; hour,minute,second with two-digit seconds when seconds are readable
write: 1,20,21
